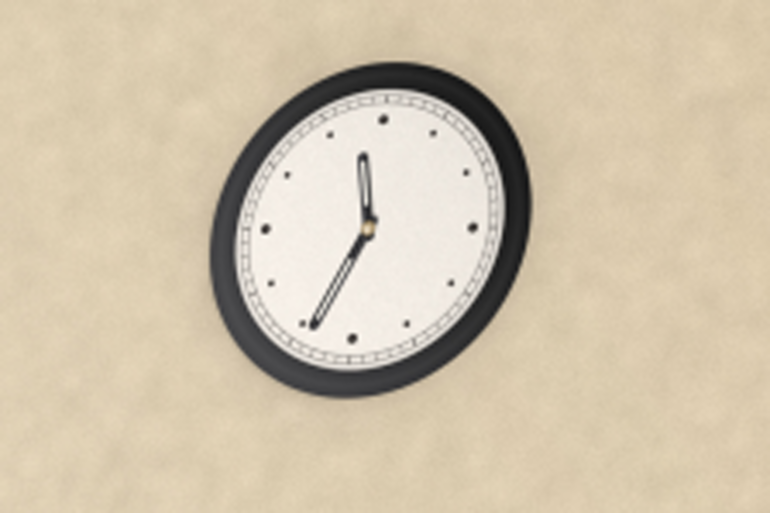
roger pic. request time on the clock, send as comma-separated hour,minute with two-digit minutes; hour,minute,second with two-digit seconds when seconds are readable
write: 11,34
